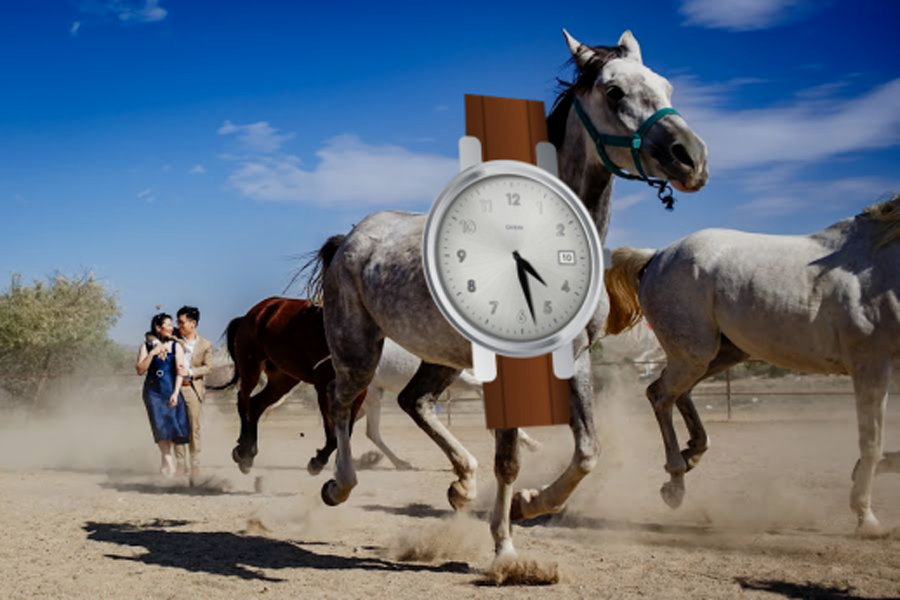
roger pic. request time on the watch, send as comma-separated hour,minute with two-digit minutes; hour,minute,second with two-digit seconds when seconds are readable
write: 4,28
